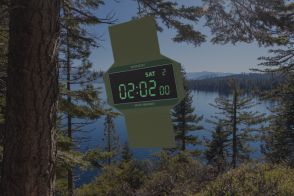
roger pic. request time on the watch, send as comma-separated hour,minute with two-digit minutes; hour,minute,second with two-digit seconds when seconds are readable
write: 2,02,00
